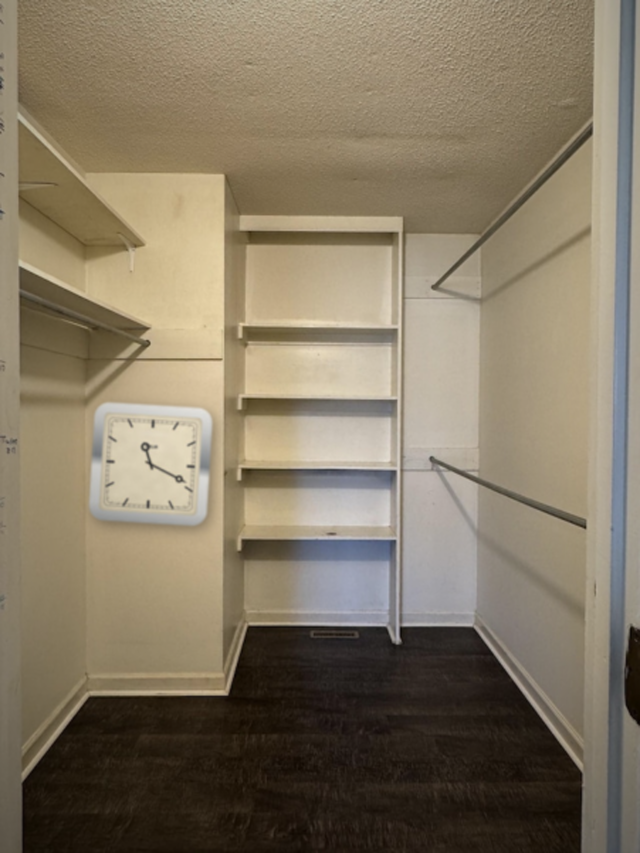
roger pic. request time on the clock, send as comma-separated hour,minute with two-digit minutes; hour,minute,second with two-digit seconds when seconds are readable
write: 11,19
